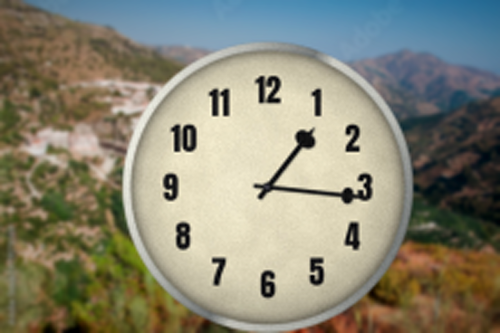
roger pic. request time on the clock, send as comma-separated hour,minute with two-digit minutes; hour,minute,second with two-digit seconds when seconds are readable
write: 1,16
